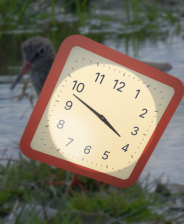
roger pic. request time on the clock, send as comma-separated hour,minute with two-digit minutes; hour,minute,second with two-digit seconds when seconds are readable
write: 3,48
